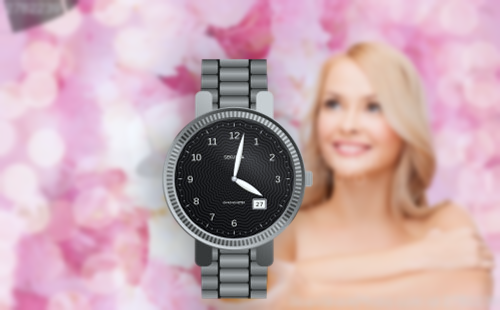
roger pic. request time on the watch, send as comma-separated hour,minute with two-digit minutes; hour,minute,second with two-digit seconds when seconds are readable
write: 4,02
